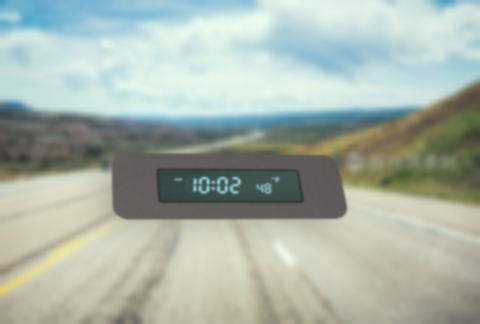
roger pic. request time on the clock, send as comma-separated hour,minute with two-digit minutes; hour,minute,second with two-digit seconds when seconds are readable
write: 10,02
